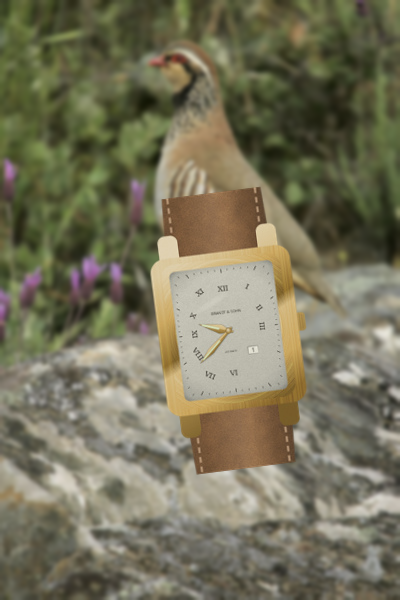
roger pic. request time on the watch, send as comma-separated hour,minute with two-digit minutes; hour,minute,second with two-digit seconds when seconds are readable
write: 9,38
